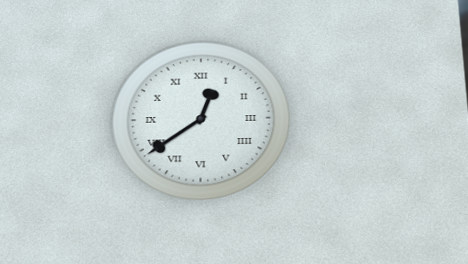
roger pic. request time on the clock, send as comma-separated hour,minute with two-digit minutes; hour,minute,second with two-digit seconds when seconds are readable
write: 12,39
